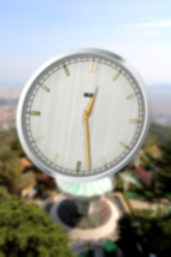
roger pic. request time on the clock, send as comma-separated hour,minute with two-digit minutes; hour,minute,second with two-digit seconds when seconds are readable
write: 12,28
